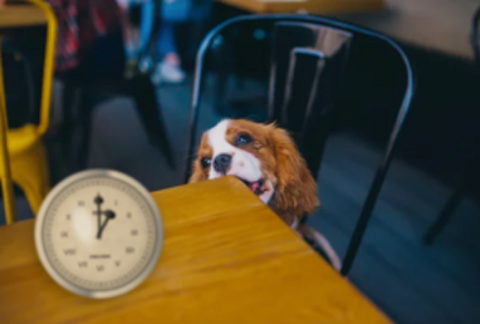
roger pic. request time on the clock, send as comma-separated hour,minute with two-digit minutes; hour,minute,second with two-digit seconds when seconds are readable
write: 1,00
